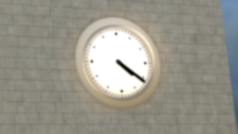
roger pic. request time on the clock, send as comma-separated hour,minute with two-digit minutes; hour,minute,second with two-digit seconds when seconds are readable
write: 4,21
